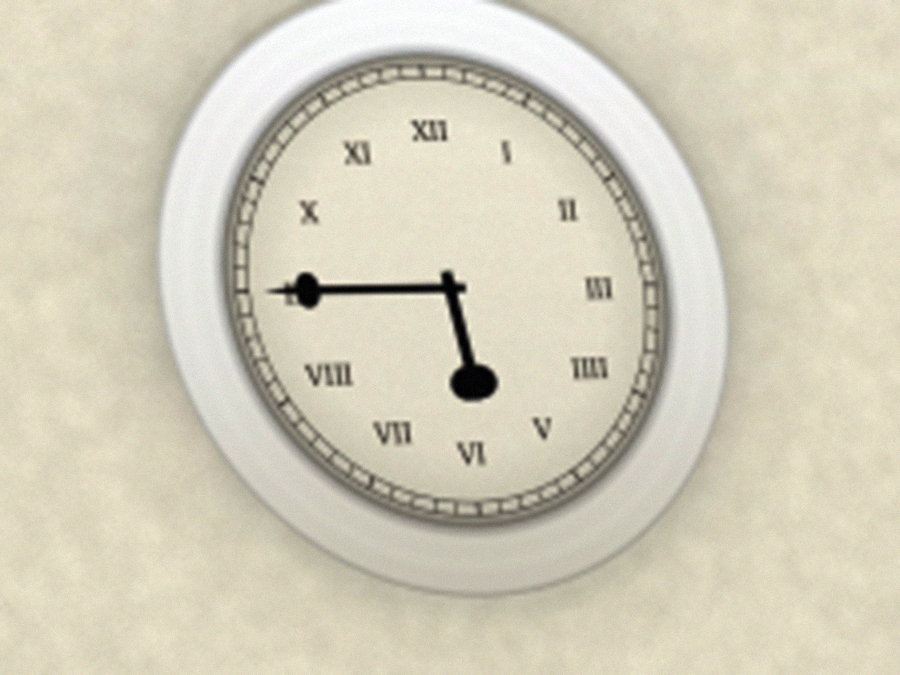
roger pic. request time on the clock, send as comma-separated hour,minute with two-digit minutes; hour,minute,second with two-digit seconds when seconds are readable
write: 5,45
